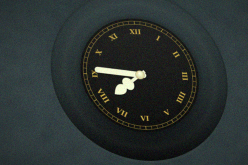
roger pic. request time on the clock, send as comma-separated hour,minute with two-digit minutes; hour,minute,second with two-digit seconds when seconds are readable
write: 7,46
